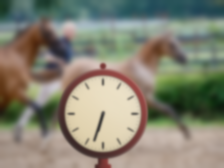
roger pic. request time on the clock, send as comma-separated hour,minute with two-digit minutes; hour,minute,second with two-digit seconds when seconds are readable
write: 6,33
